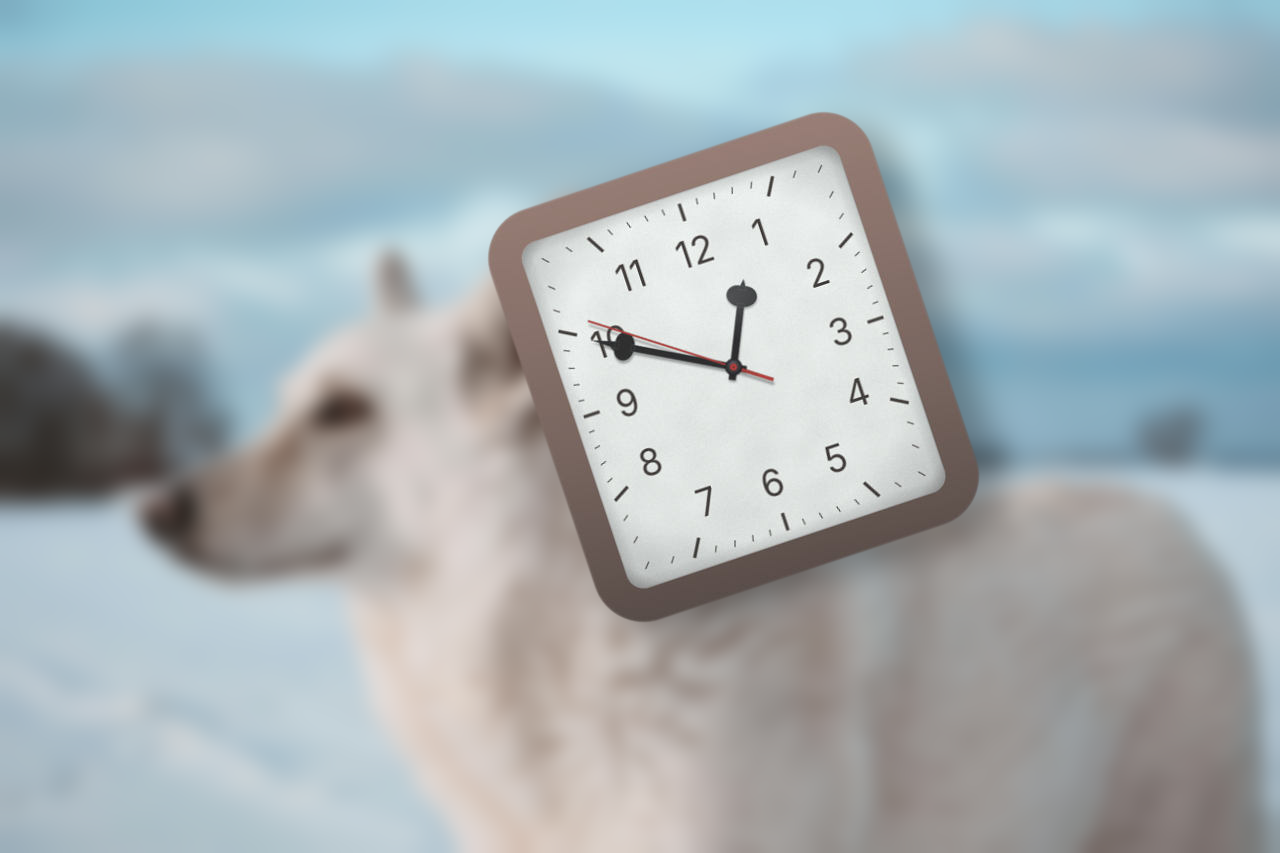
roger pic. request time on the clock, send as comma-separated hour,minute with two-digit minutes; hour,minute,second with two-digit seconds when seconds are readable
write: 12,49,51
